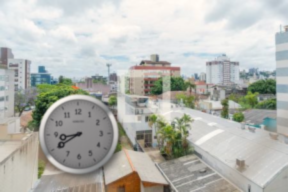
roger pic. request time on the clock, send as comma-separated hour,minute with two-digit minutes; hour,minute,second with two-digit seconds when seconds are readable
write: 8,40
